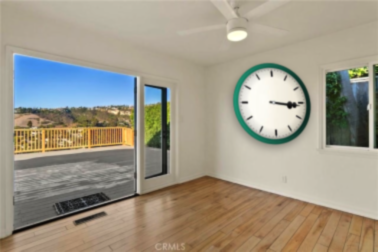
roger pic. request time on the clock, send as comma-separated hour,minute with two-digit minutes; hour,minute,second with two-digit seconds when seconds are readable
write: 3,16
